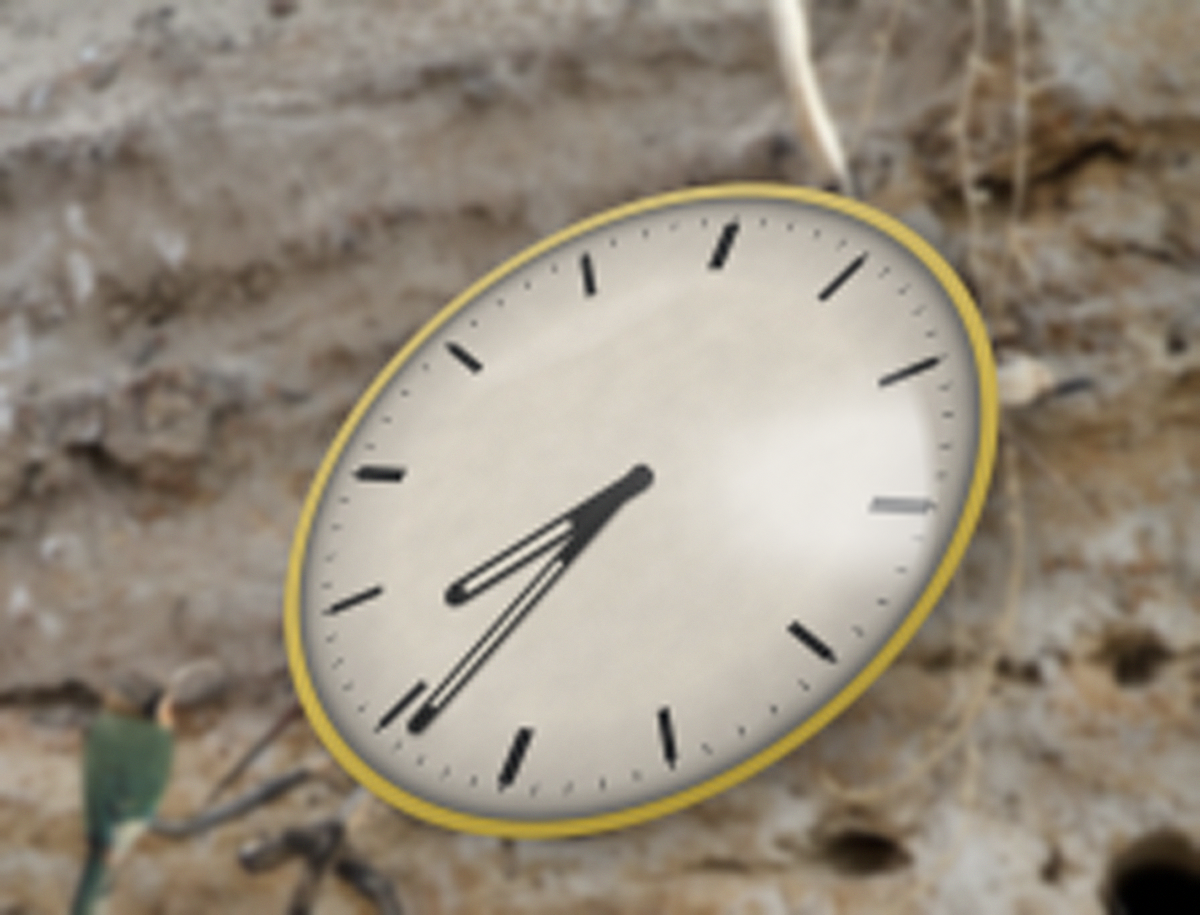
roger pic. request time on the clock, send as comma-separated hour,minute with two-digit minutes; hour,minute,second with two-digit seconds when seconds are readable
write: 7,34
